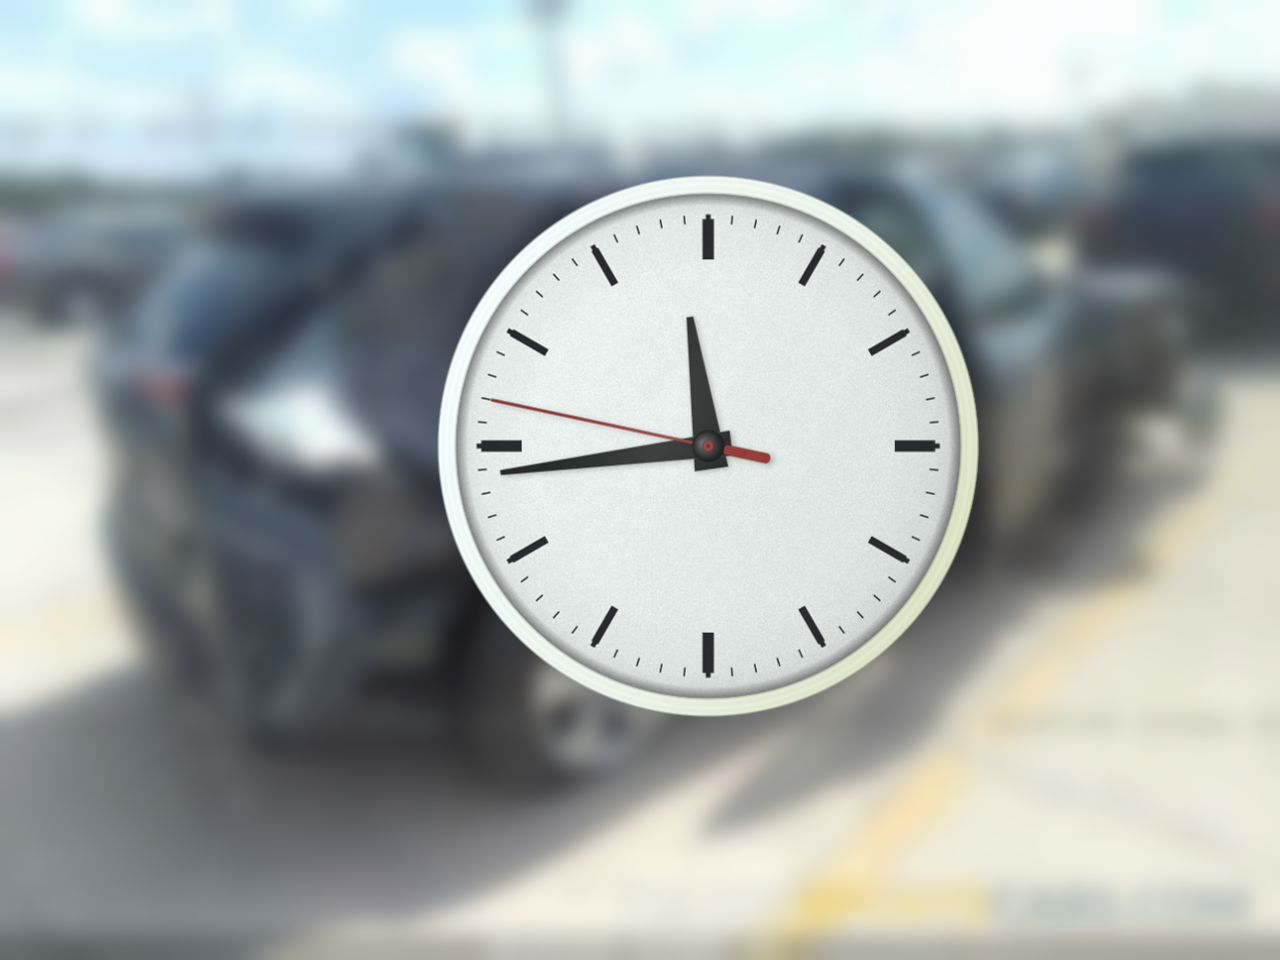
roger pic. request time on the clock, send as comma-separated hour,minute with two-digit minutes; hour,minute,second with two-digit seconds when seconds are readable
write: 11,43,47
